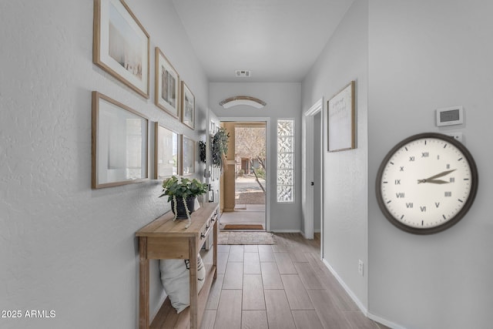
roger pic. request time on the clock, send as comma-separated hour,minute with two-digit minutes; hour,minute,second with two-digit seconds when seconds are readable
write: 3,12
